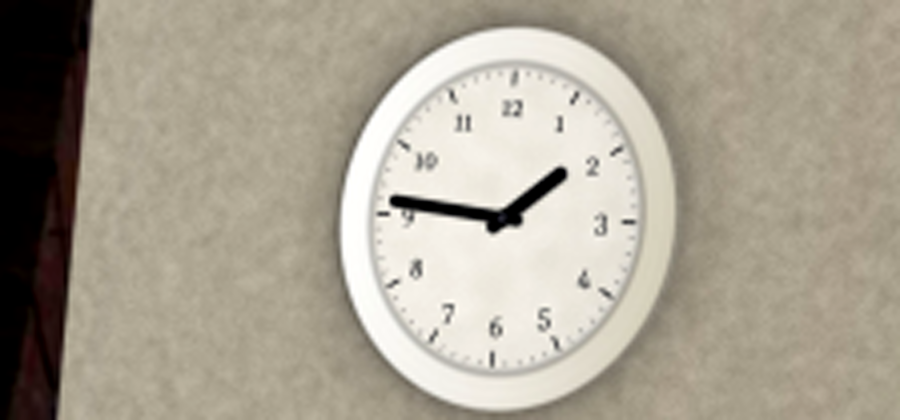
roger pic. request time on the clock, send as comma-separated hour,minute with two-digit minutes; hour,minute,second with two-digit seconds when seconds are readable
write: 1,46
